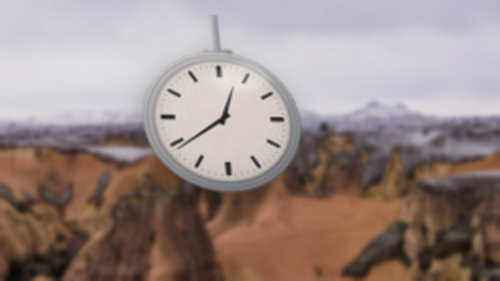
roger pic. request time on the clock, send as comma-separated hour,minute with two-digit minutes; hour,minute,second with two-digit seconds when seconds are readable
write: 12,39
